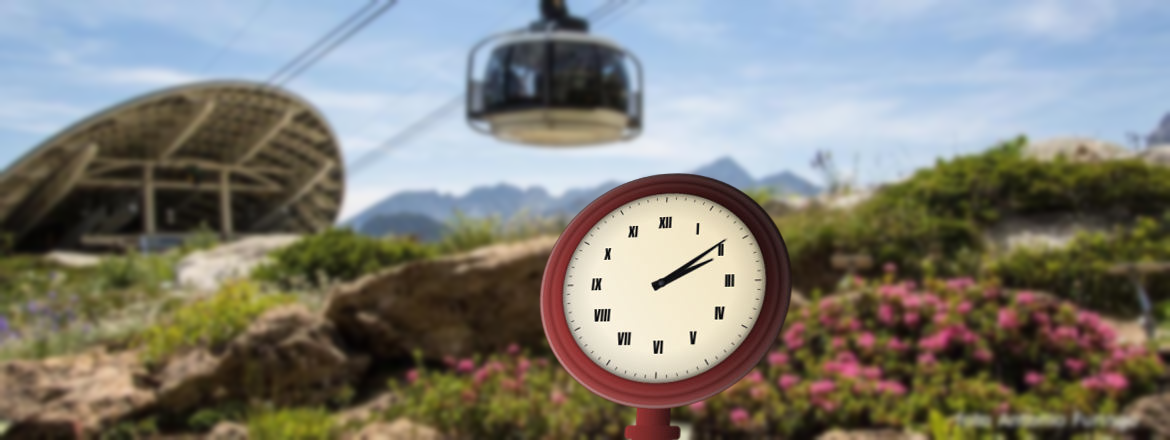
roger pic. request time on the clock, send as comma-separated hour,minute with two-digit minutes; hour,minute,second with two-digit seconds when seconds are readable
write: 2,09
